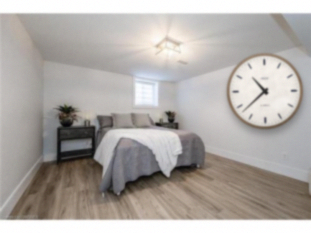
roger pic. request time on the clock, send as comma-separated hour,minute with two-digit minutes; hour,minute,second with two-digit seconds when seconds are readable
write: 10,38
